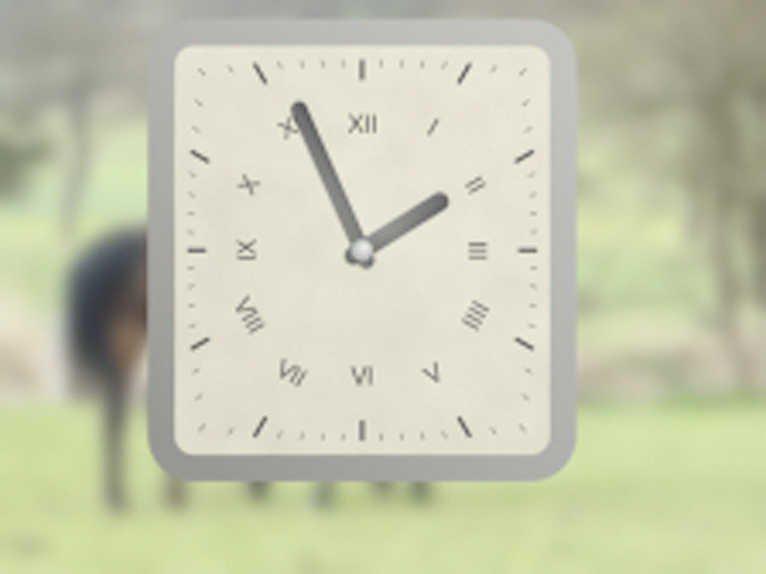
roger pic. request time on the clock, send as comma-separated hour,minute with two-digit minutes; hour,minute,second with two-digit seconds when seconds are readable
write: 1,56
